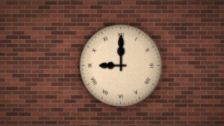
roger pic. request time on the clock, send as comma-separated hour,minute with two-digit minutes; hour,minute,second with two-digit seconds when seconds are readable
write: 9,00
